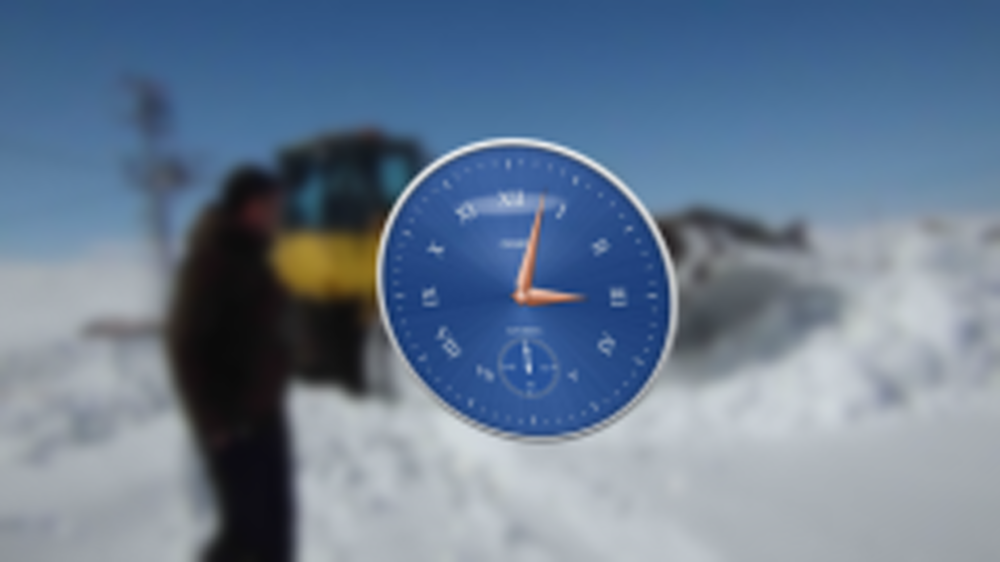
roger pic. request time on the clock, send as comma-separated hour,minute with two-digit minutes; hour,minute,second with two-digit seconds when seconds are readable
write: 3,03
